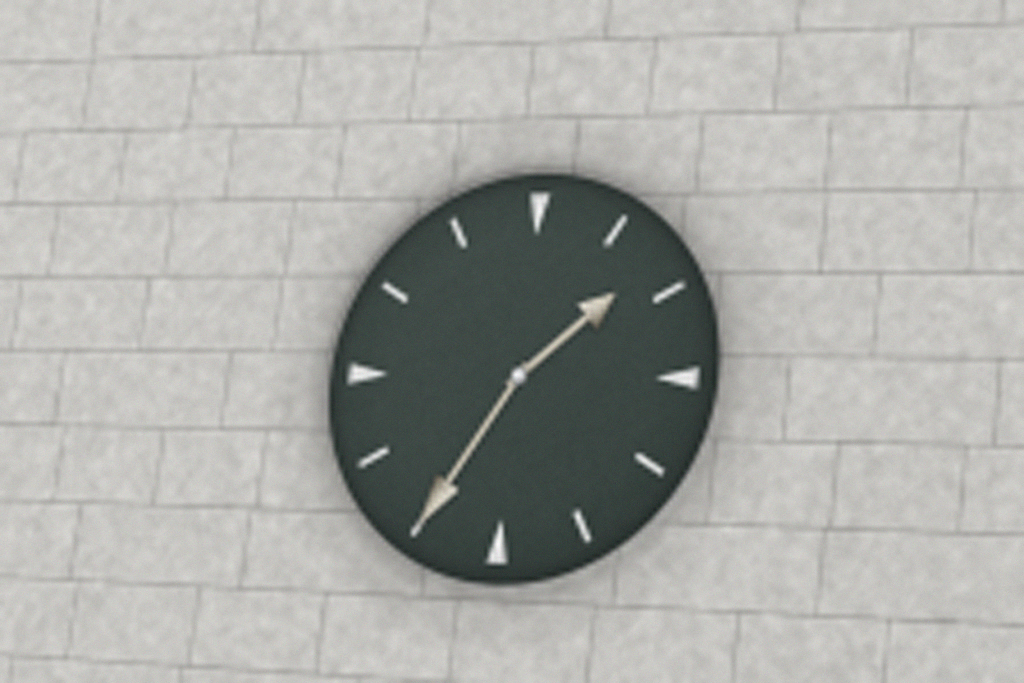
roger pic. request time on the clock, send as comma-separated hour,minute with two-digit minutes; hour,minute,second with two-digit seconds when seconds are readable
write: 1,35
